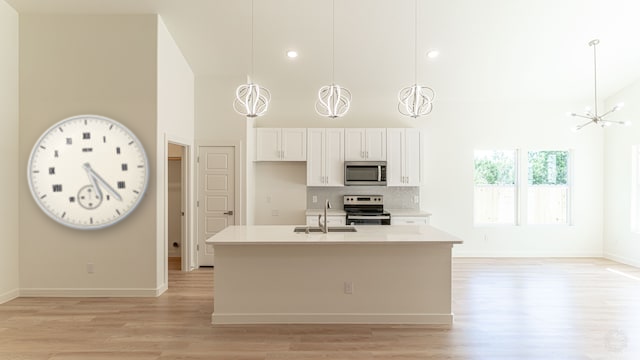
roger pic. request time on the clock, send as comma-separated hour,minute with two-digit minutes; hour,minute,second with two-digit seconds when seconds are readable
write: 5,23
